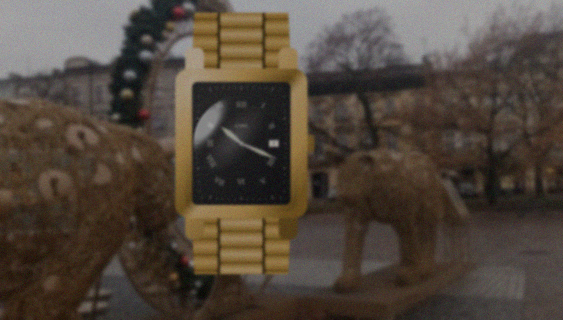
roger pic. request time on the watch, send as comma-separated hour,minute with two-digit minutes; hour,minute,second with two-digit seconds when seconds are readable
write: 10,19
